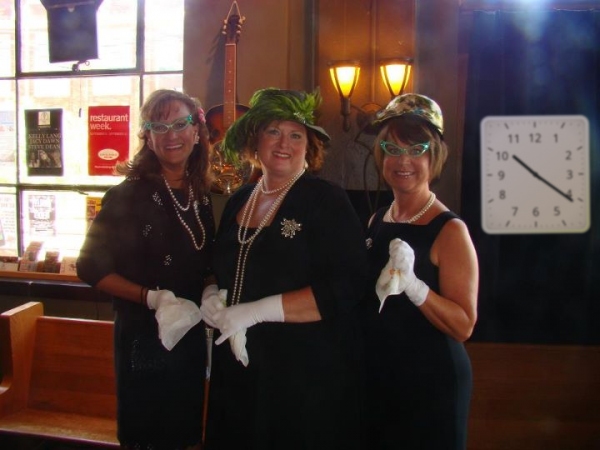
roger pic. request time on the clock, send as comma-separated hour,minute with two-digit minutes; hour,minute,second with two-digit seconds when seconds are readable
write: 10,21
